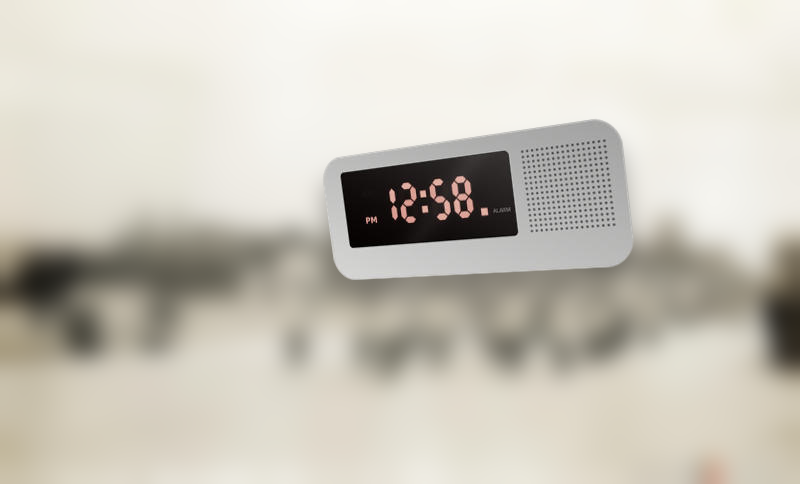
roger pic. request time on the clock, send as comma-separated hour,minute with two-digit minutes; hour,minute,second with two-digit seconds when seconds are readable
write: 12,58
